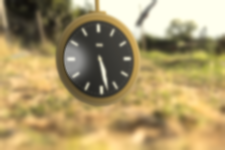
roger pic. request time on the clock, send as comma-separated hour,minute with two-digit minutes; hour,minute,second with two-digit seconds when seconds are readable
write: 5,28
